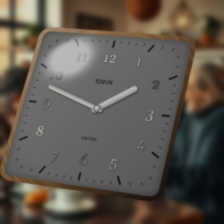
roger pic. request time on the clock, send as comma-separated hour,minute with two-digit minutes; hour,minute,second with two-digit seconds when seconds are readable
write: 1,48
